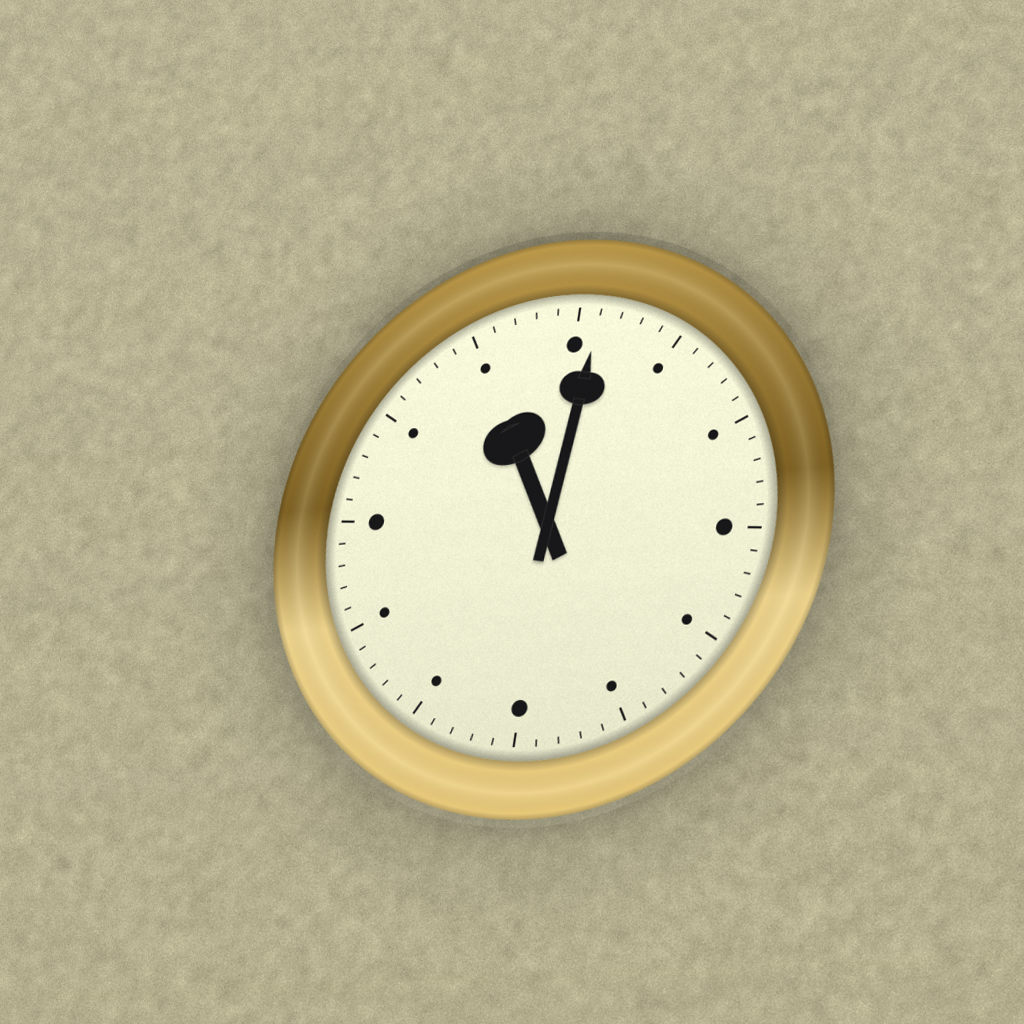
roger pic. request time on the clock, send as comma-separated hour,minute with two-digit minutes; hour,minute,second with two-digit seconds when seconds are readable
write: 11,01
